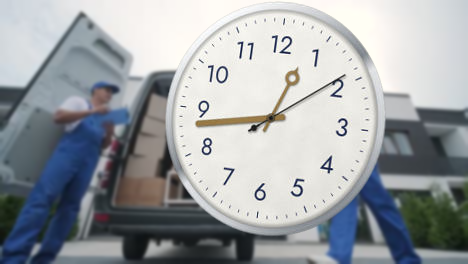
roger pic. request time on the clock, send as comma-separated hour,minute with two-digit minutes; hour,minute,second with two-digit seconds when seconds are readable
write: 12,43,09
